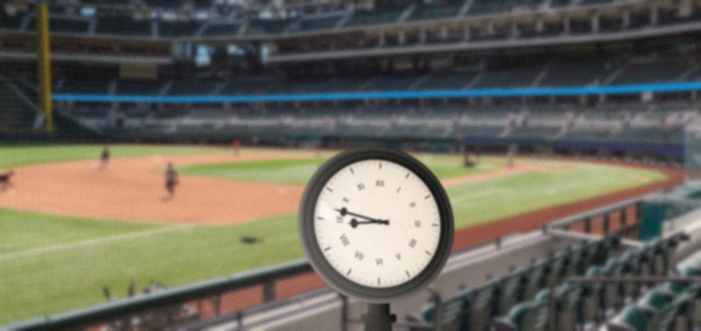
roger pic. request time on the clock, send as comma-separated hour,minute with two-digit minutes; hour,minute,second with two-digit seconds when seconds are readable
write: 8,47
